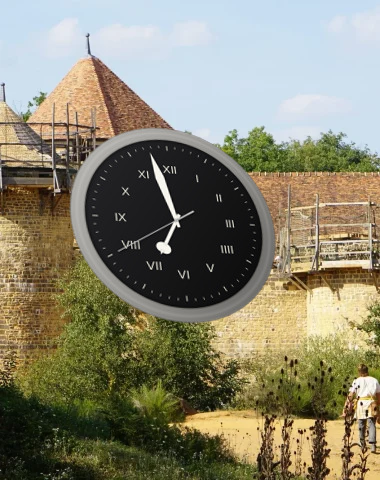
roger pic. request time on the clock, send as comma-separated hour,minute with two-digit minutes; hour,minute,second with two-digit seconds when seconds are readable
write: 6,57,40
